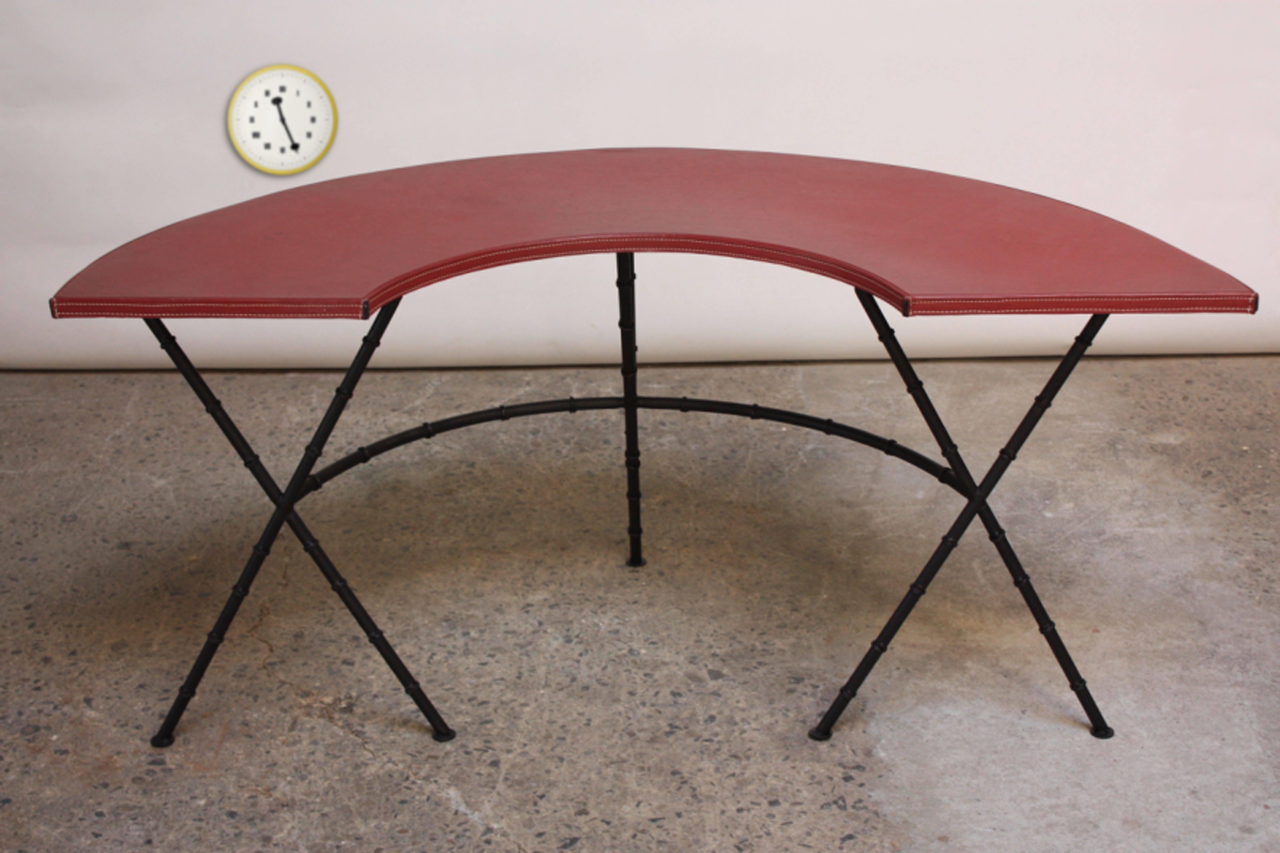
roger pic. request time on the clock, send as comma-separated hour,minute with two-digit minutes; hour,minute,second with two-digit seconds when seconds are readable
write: 11,26
